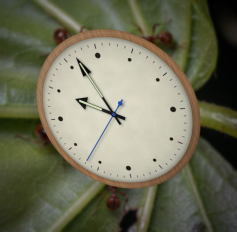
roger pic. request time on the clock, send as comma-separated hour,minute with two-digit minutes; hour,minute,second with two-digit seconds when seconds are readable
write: 9,56,37
